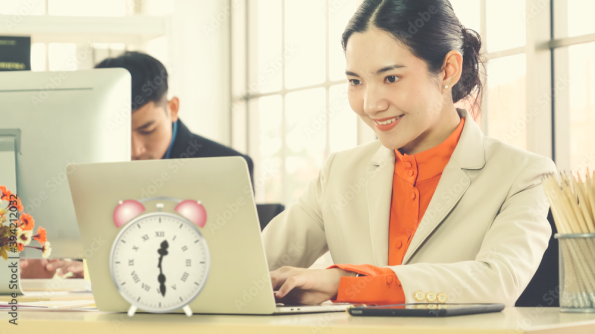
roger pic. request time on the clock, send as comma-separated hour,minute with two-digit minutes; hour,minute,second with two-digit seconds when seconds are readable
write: 12,29
